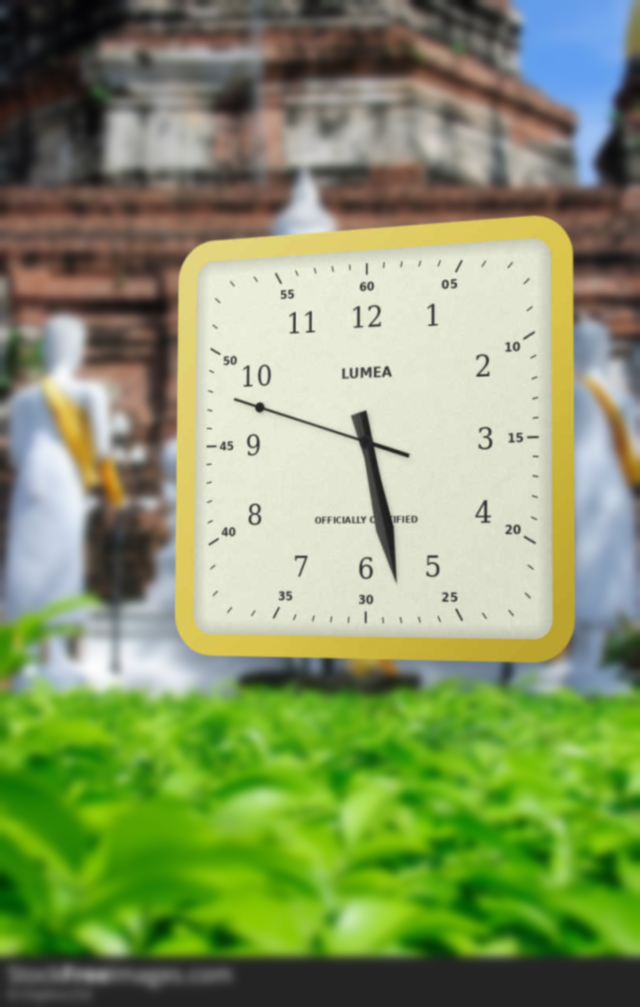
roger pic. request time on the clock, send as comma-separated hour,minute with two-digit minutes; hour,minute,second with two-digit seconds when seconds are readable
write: 5,27,48
